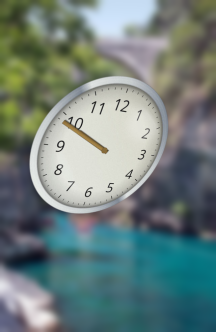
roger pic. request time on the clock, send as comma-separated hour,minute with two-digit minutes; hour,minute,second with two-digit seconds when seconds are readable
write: 9,49
